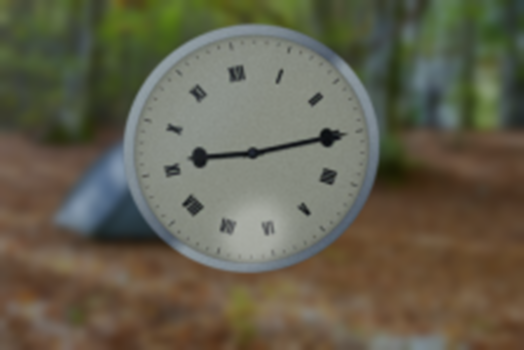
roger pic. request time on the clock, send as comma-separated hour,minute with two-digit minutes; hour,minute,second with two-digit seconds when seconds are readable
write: 9,15
